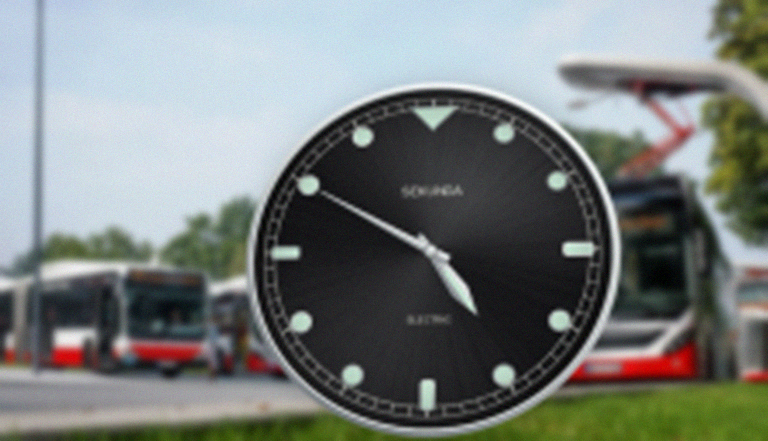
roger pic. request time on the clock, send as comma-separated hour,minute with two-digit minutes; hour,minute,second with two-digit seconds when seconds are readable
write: 4,50
